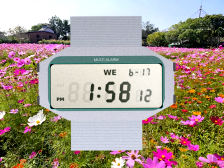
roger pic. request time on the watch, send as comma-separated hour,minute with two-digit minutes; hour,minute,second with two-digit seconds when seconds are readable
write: 1,58,12
